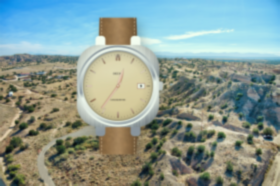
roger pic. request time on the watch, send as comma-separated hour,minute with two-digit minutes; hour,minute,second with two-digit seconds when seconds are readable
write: 12,36
